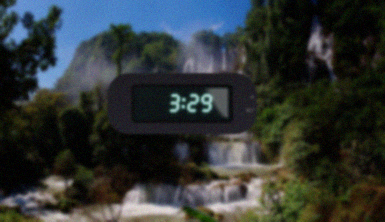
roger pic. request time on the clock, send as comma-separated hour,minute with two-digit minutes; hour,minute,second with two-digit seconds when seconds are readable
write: 3,29
